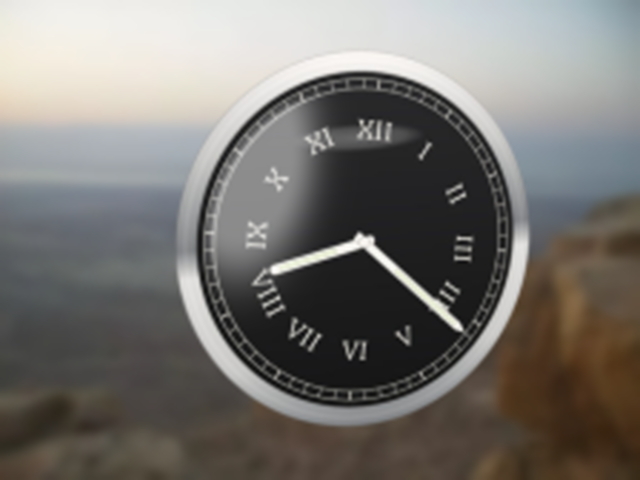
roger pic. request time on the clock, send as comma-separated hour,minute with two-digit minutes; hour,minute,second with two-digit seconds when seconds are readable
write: 8,21
